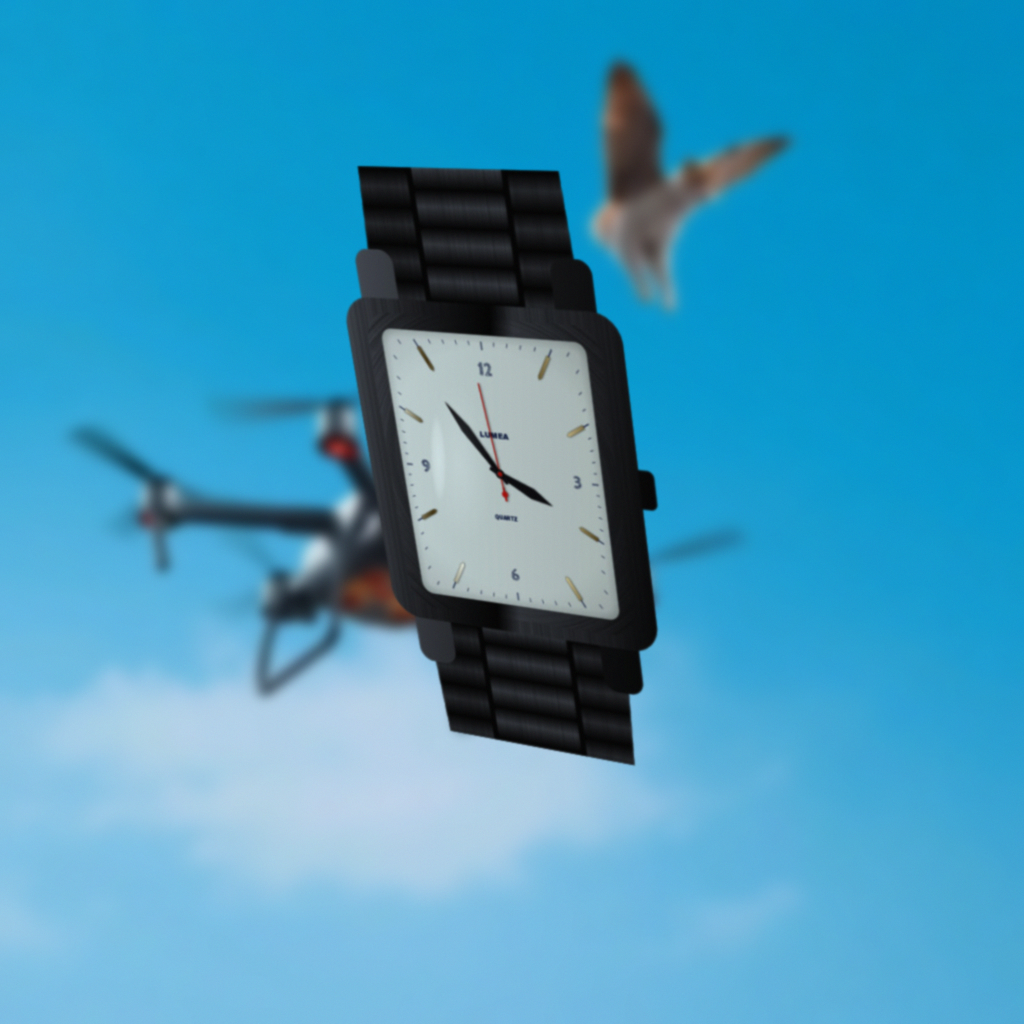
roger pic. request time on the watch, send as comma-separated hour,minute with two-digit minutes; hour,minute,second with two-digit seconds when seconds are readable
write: 3,53,59
